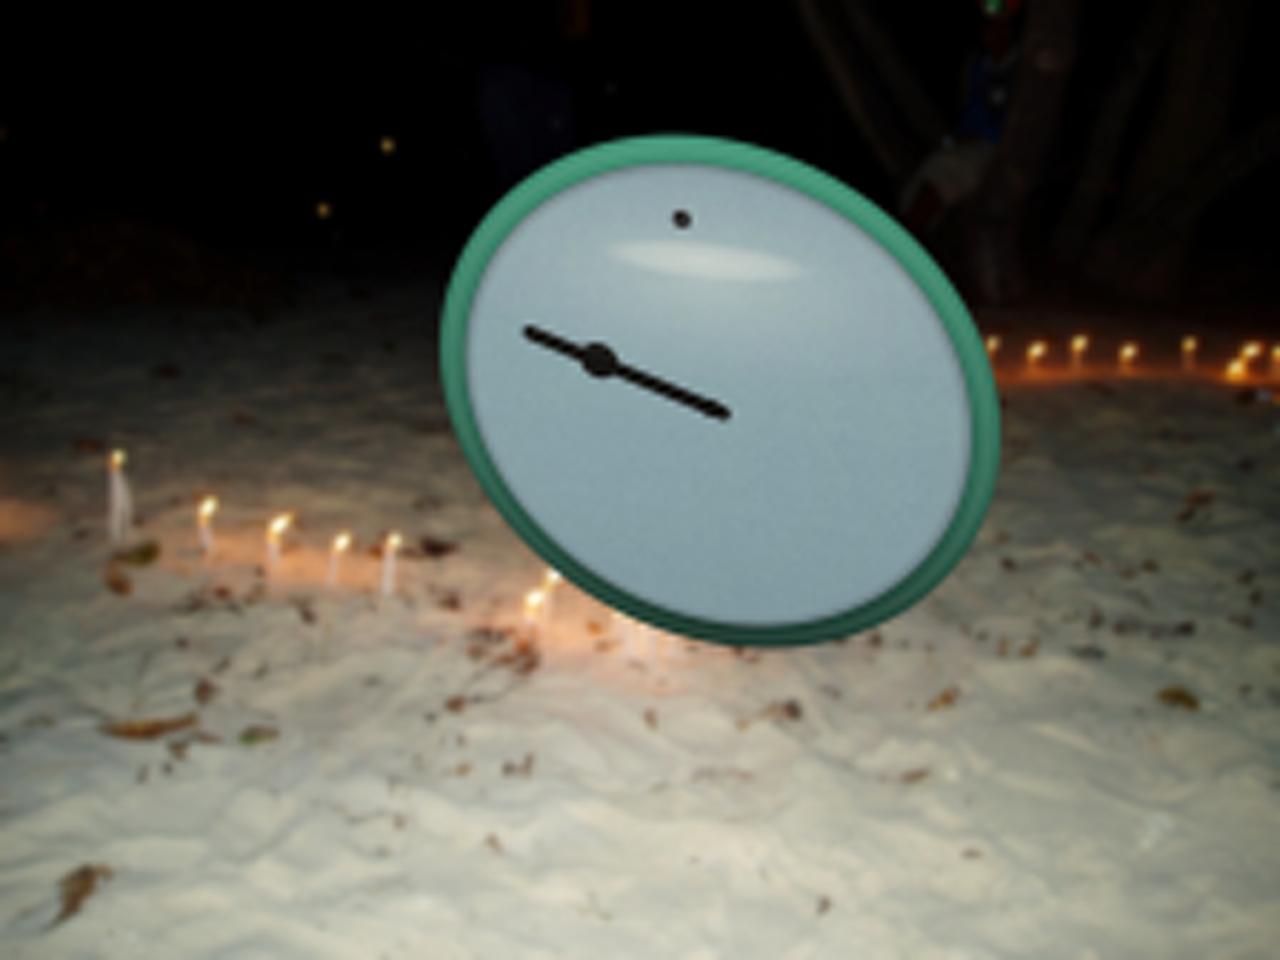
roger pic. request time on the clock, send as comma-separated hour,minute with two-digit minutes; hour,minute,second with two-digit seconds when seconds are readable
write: 9,49
